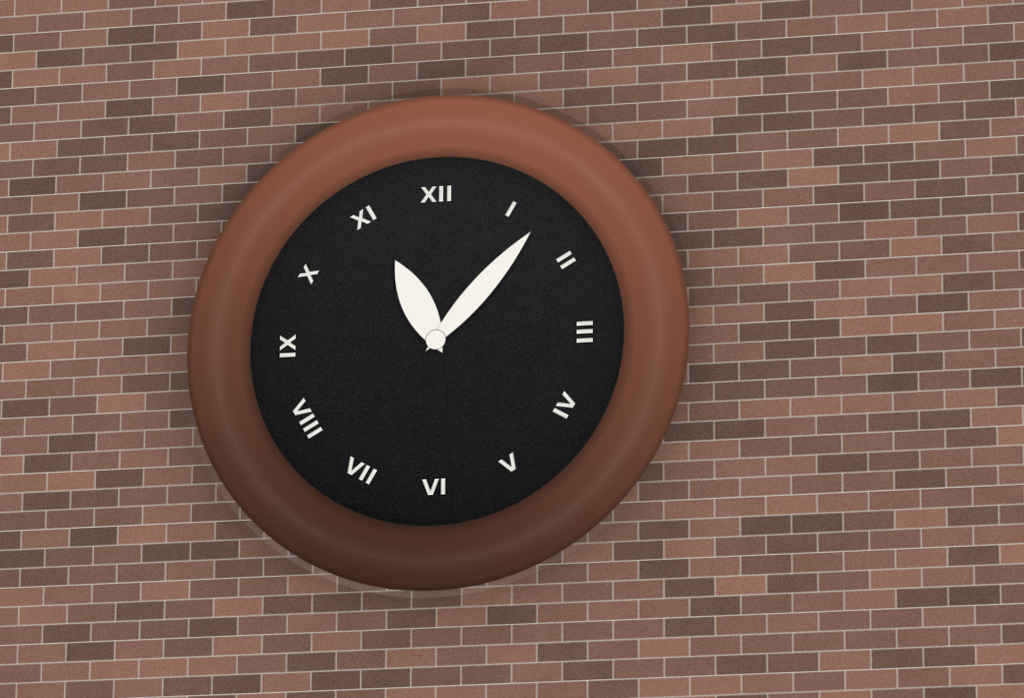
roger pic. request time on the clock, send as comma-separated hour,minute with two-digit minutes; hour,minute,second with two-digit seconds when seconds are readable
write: 11,07
